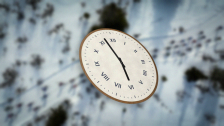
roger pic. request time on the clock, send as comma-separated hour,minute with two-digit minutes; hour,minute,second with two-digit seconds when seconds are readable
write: 5,57
